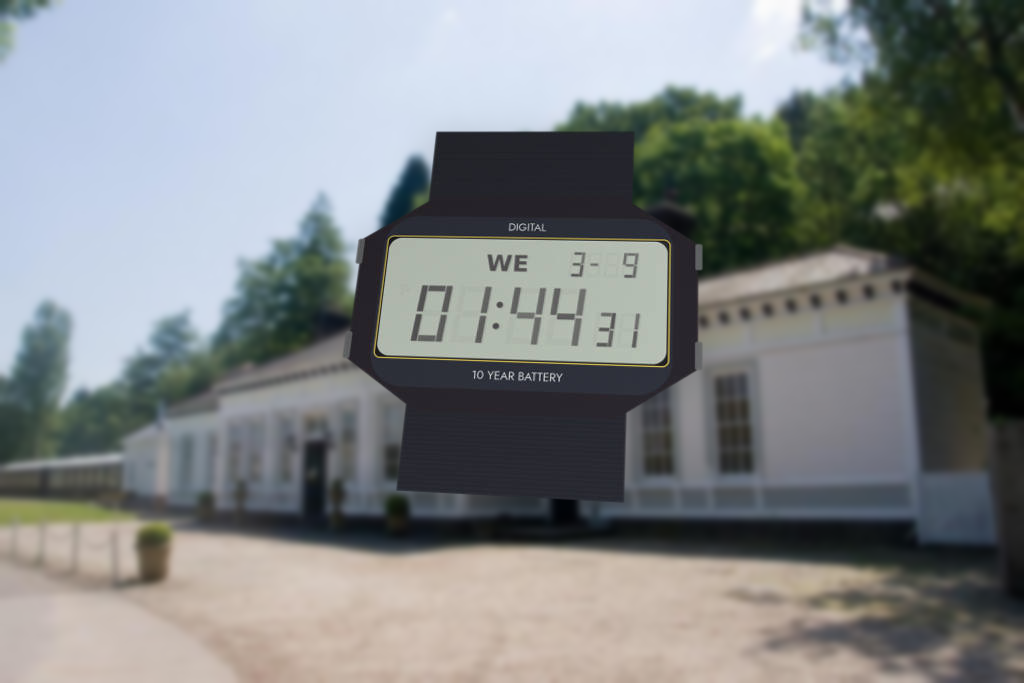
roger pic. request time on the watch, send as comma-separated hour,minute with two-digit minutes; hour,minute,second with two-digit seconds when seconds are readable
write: 1,44,31
